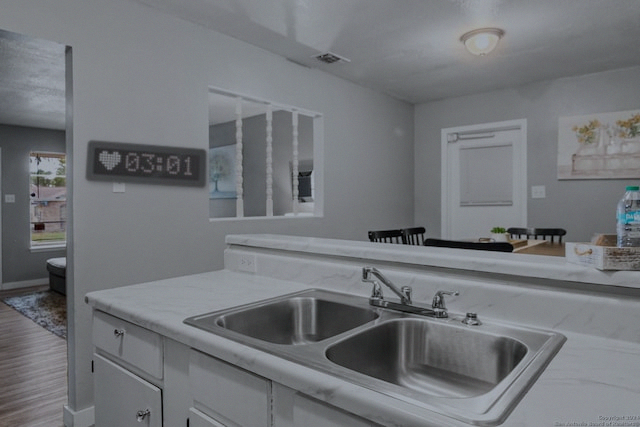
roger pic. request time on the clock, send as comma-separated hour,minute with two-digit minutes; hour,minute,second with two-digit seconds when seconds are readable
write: 3,01
